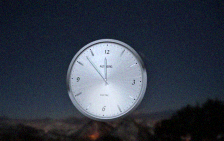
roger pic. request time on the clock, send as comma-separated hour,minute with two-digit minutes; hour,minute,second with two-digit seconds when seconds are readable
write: 11,53
